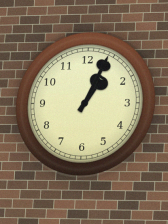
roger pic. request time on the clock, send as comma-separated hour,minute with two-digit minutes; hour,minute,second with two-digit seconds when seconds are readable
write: 1,04
